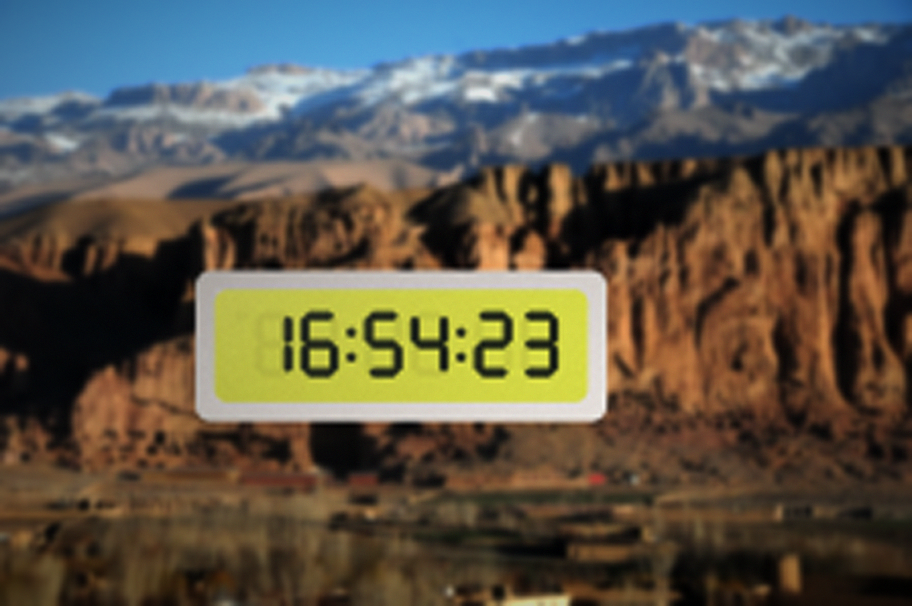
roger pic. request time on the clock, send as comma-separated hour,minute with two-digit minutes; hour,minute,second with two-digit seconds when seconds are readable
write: 16,54,23
